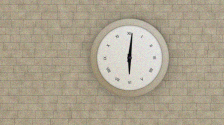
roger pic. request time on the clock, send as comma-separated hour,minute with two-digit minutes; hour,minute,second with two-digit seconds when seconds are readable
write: 6,01
